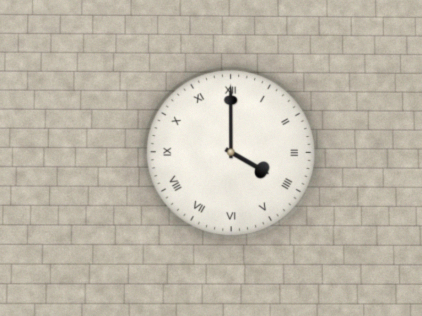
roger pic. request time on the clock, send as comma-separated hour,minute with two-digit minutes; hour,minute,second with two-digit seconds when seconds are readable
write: 4,00
